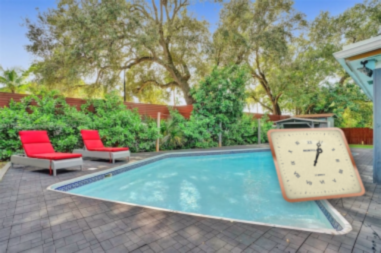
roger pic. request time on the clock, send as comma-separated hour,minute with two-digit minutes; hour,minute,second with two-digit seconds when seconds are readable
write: 1,04
